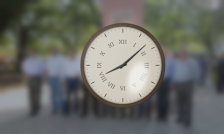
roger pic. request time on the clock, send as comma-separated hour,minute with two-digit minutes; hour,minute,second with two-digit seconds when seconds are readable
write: 8,08
